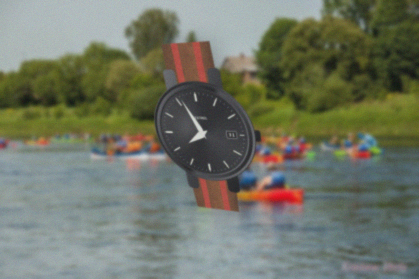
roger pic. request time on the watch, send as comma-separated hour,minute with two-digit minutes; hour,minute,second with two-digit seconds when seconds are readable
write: 7,56
